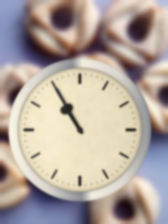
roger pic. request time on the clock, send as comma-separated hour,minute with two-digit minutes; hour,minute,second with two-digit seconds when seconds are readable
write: 10,55
